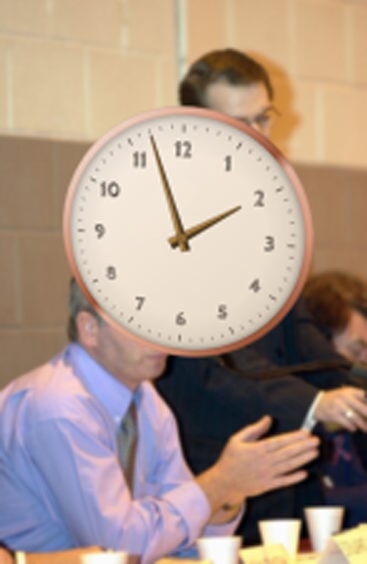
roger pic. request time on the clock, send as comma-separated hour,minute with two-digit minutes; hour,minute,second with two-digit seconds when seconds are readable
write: 1,57
